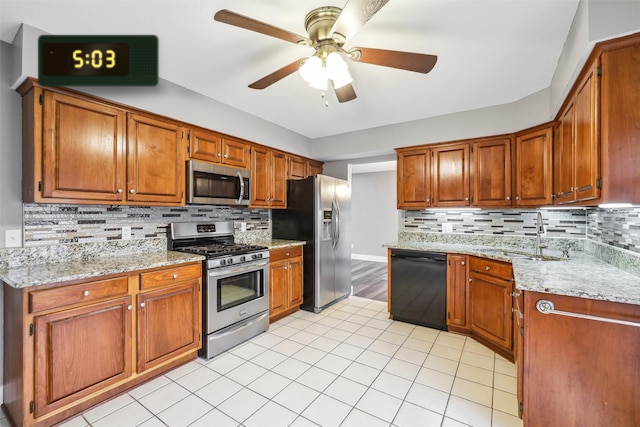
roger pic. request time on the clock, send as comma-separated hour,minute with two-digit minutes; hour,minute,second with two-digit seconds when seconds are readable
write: 5,03
